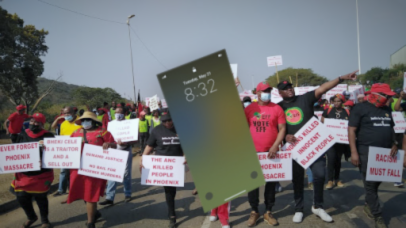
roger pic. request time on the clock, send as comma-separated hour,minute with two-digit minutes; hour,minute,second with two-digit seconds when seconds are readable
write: 8,32
